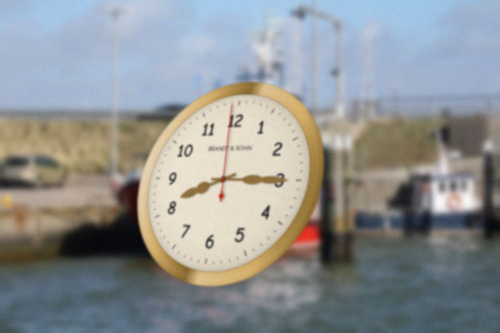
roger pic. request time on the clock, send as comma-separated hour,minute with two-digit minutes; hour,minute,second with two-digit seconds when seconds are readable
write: 8,14,59
